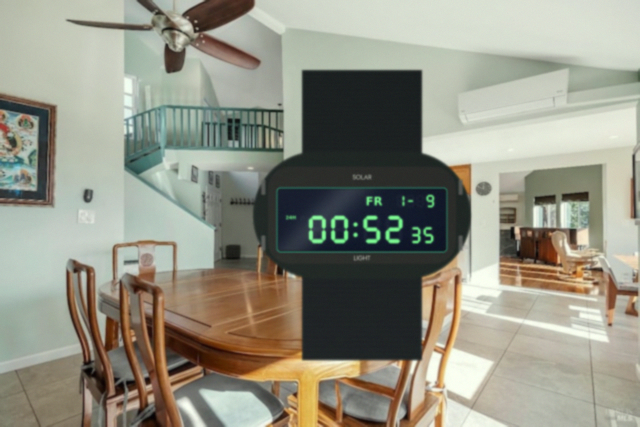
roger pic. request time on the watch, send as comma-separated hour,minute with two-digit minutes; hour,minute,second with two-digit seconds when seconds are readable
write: 0,52,35
